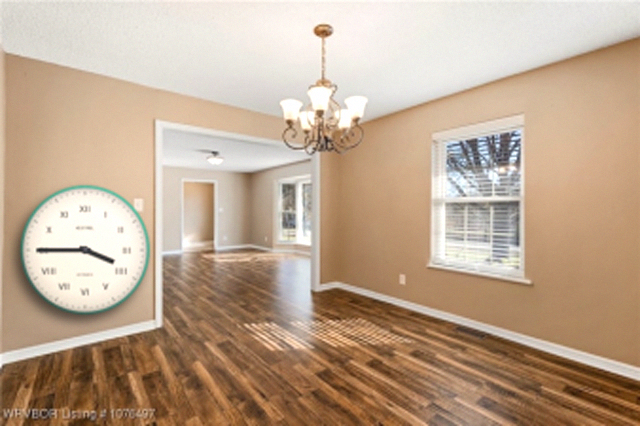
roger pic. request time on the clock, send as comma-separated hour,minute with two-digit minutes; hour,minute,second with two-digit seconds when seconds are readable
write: 3,45
